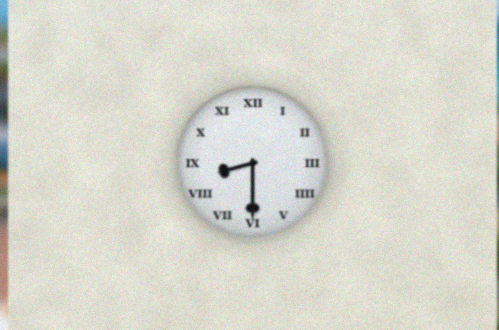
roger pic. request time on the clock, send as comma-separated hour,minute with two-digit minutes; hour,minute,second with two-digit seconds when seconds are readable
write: 8,30
